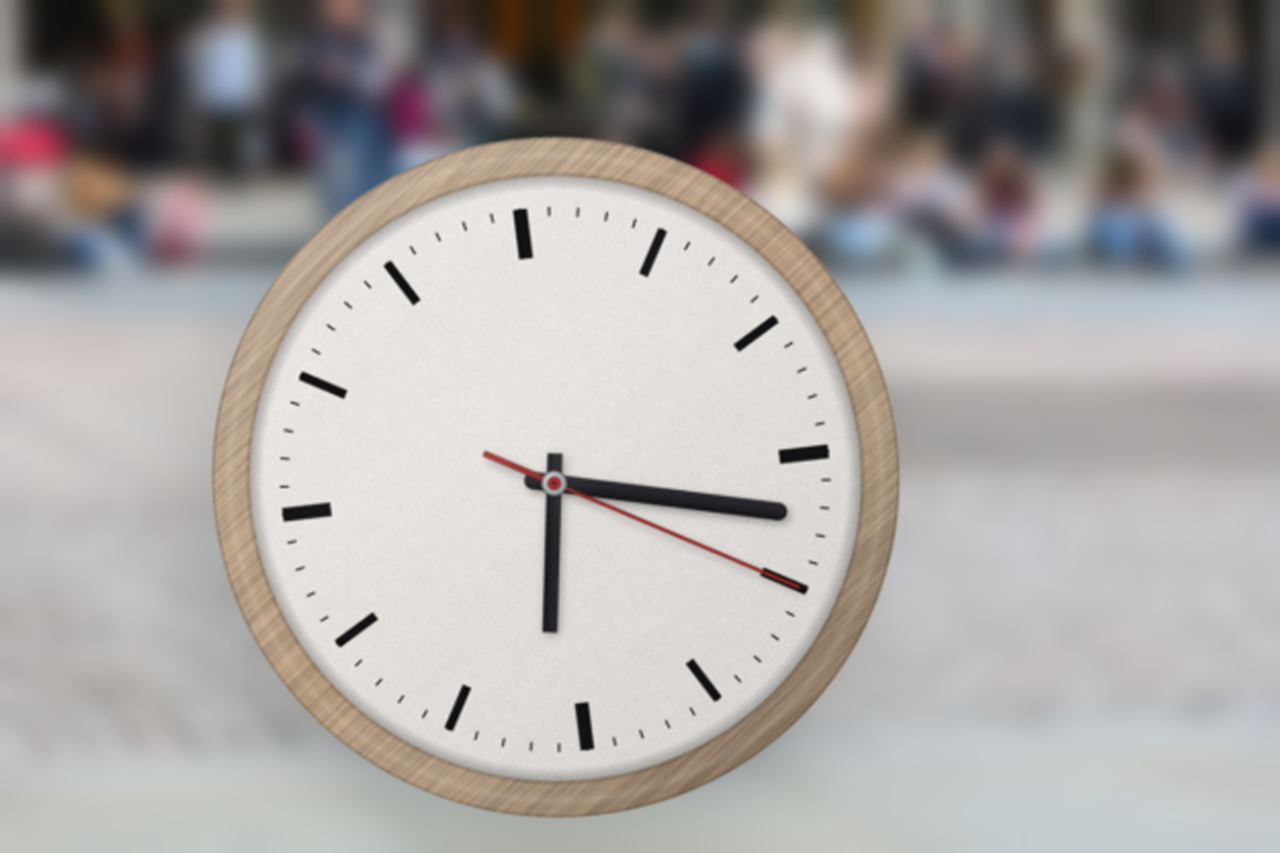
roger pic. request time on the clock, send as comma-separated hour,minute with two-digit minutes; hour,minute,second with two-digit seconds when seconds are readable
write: 6,17,20
